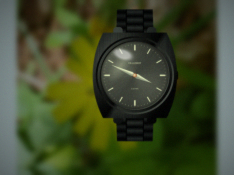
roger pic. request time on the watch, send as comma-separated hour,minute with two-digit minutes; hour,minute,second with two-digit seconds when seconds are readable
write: 3,49
